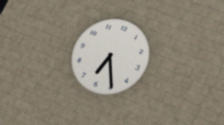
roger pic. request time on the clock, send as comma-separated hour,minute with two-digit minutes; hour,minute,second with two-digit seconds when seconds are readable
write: 6,25
